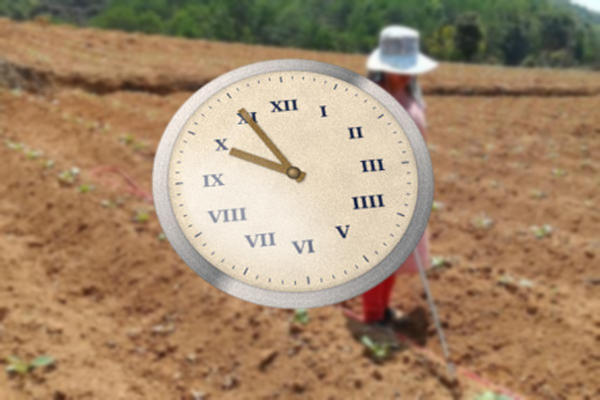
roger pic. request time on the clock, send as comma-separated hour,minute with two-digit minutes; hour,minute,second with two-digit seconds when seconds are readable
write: 9,55
